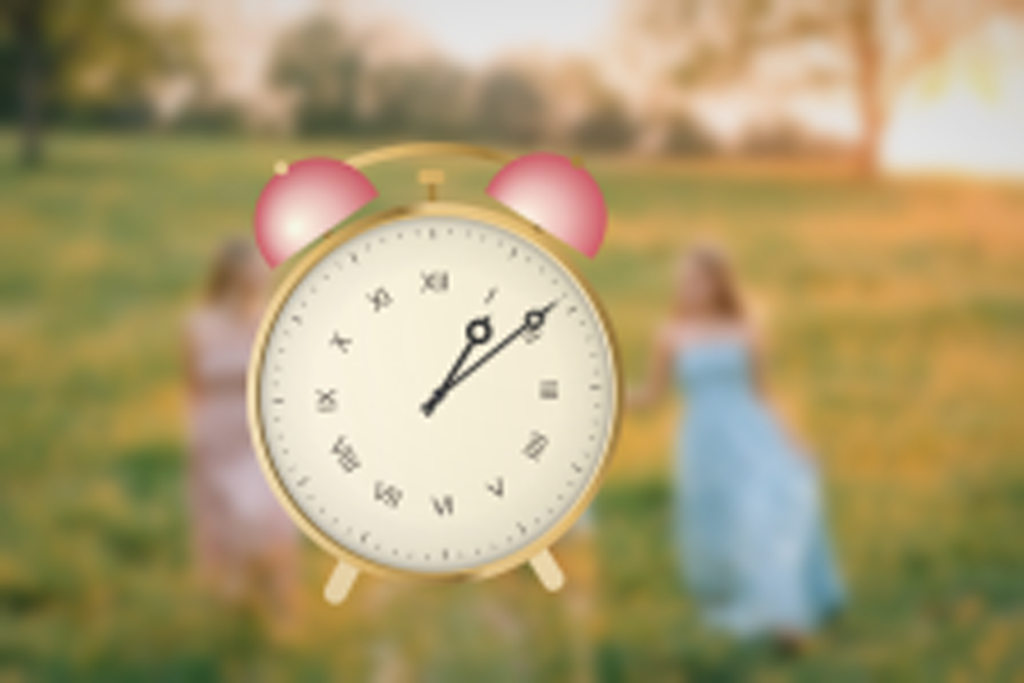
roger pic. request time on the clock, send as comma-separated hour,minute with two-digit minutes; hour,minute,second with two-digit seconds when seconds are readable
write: 1,09
